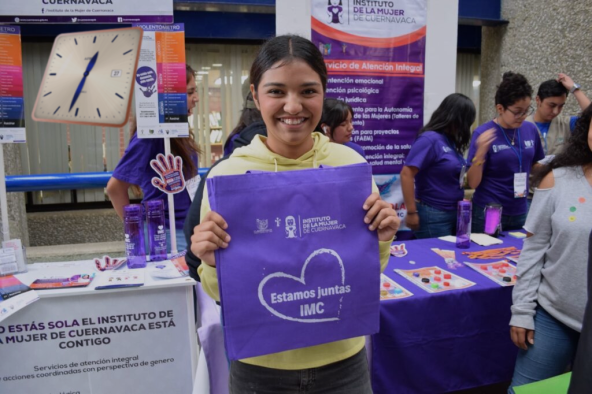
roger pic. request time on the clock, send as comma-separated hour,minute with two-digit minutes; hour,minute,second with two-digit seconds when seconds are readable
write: 12,32
